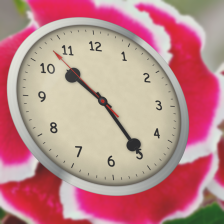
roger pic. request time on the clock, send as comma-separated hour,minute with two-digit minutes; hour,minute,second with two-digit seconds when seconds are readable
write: 10,24,53
